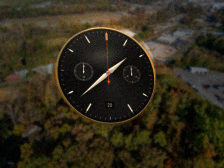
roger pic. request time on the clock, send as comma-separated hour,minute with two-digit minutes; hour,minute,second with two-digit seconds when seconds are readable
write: 1,38
